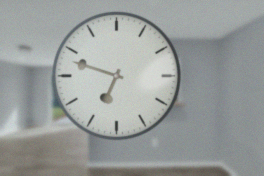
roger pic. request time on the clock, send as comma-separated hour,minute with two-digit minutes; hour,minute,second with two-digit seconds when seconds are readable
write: 6,48
